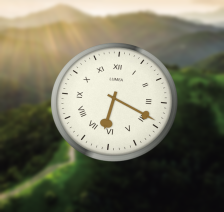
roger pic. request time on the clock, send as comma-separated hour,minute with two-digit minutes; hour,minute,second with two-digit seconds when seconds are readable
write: 6,19
